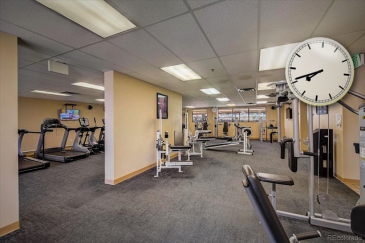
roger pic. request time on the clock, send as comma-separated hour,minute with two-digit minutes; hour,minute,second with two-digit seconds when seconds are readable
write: 7,41
